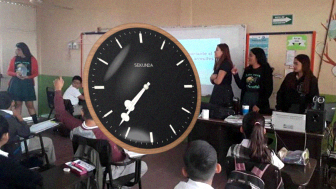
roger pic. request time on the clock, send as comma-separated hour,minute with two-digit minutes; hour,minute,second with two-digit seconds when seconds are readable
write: 7,37
